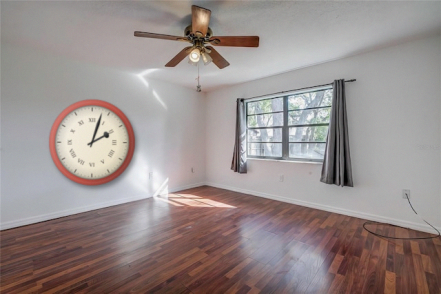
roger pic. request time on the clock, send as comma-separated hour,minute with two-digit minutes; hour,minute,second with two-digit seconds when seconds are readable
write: 2,03
